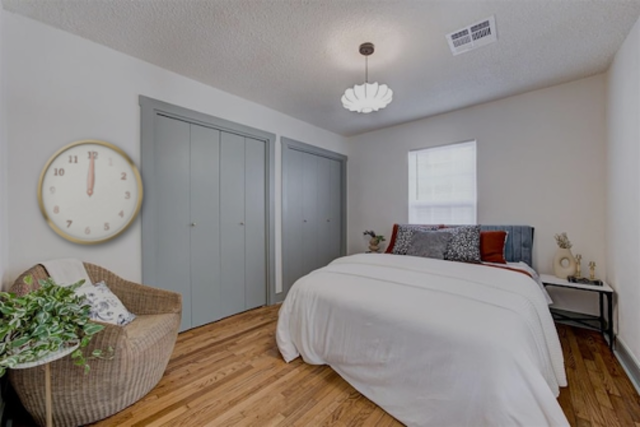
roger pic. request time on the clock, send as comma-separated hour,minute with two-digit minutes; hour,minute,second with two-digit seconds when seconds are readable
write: 12,00
